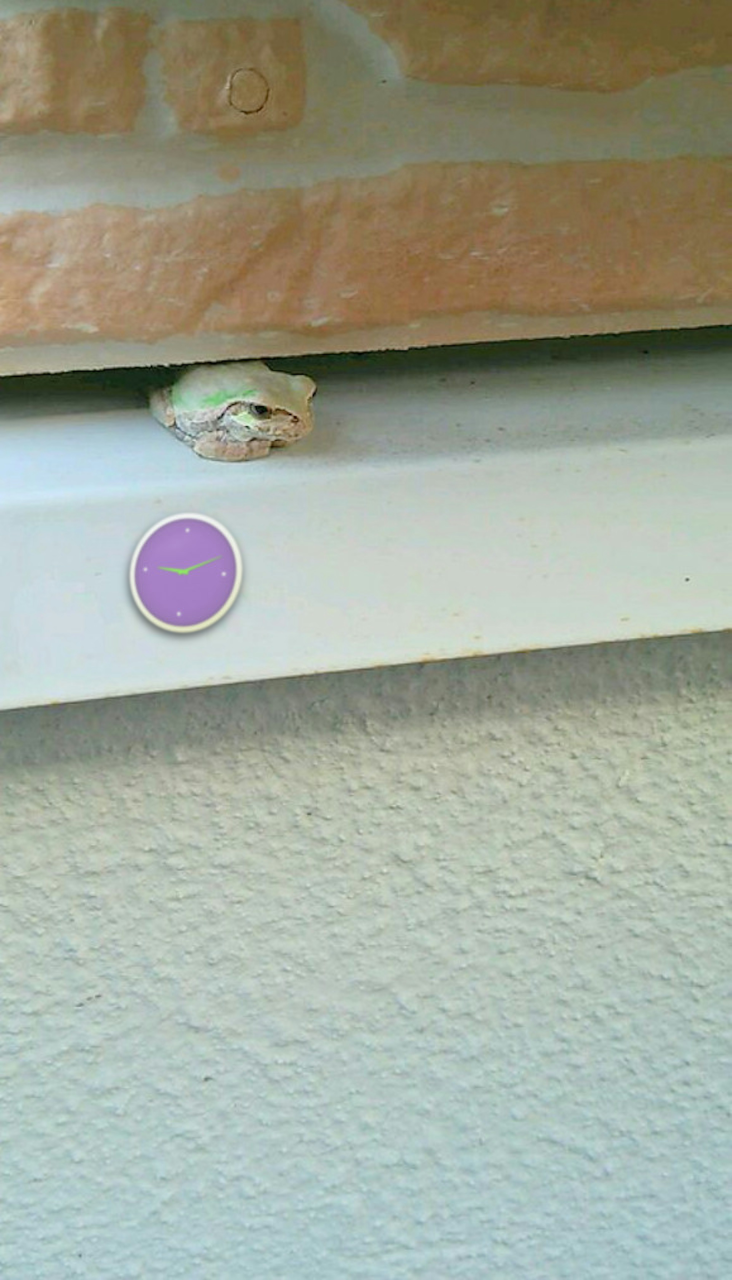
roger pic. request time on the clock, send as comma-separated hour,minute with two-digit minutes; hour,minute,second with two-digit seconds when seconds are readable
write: 9,11
